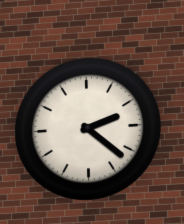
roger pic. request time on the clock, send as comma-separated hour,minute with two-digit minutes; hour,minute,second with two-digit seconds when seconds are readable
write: 2,22
